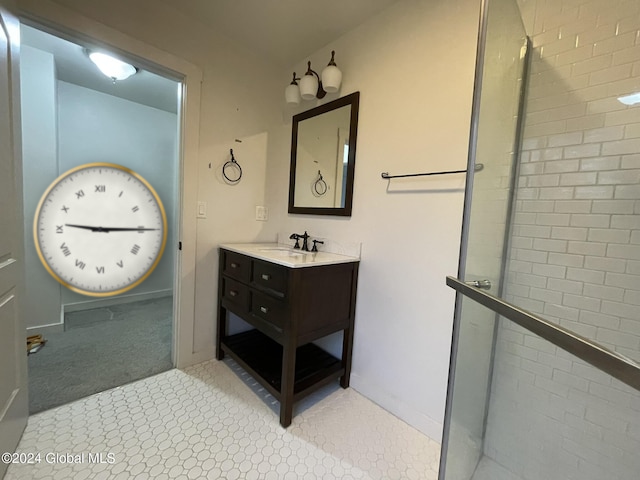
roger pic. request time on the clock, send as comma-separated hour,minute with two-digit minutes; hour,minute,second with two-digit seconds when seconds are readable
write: 9,15
